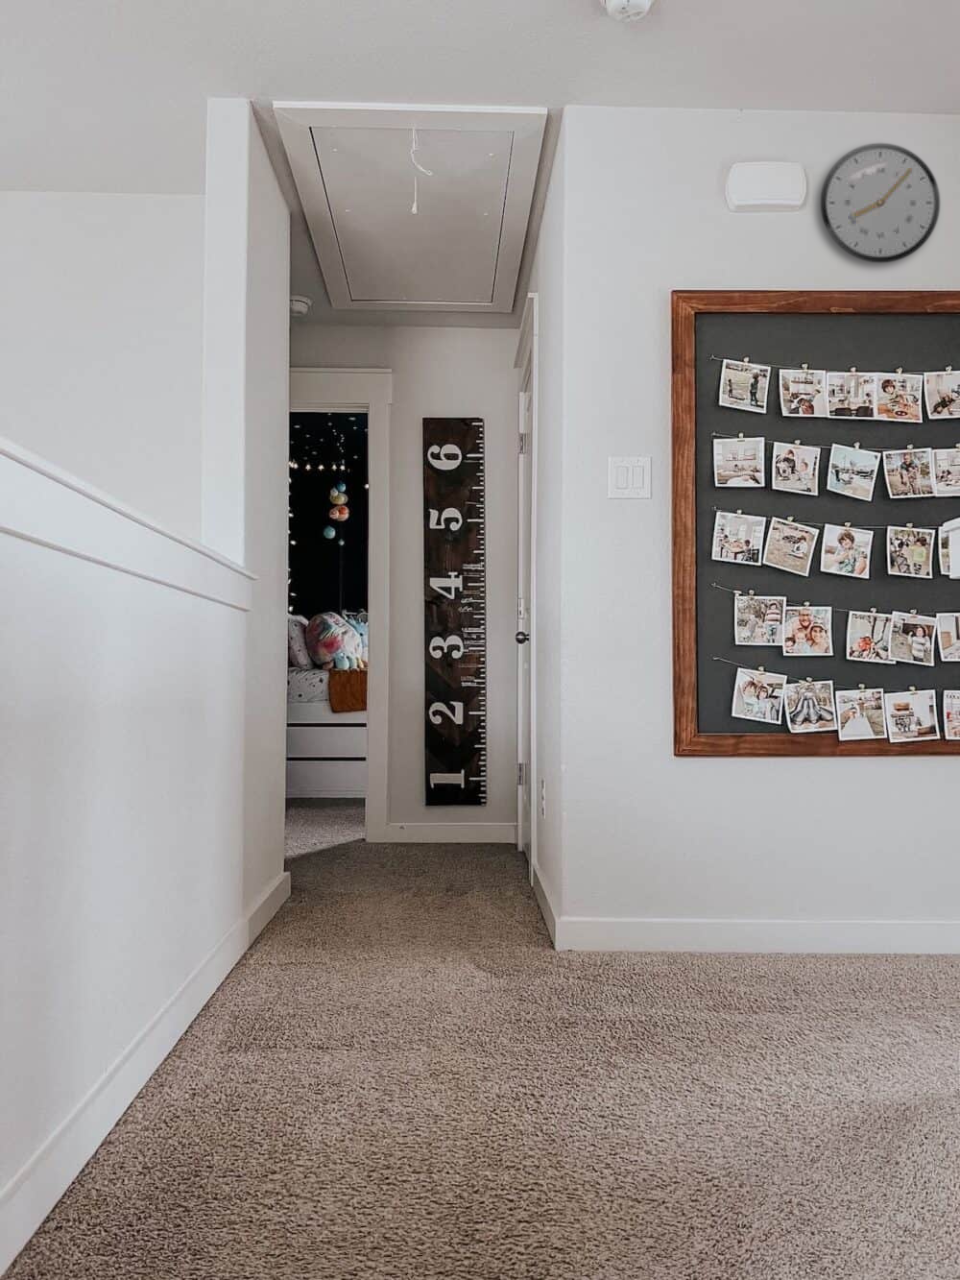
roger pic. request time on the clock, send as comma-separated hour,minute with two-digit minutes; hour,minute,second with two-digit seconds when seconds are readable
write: 8,07
